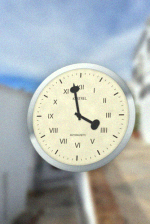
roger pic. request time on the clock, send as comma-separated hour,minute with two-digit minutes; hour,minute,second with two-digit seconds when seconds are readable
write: 3,58
